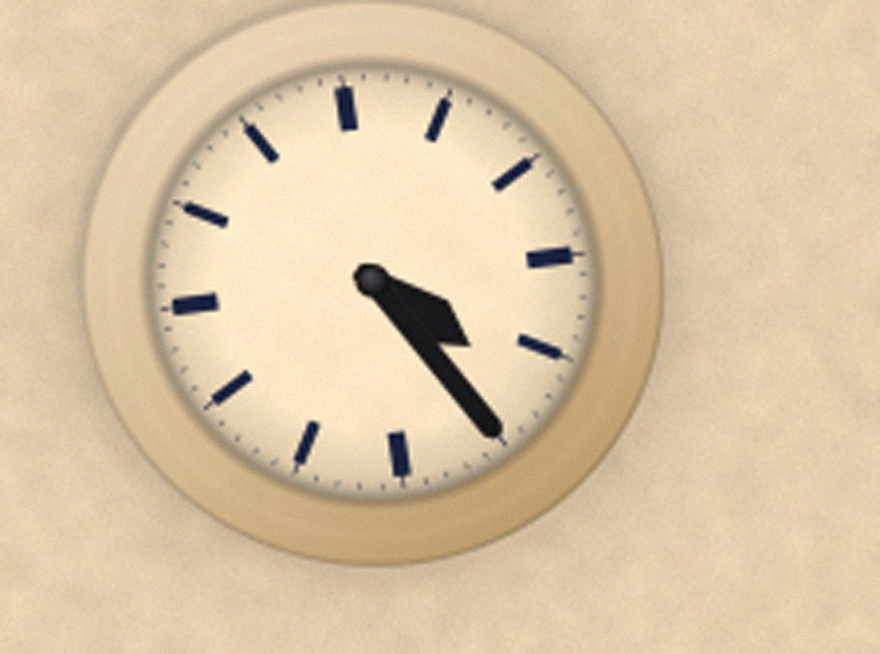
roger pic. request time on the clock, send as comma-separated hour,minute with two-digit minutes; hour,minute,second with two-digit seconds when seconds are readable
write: 4,25
